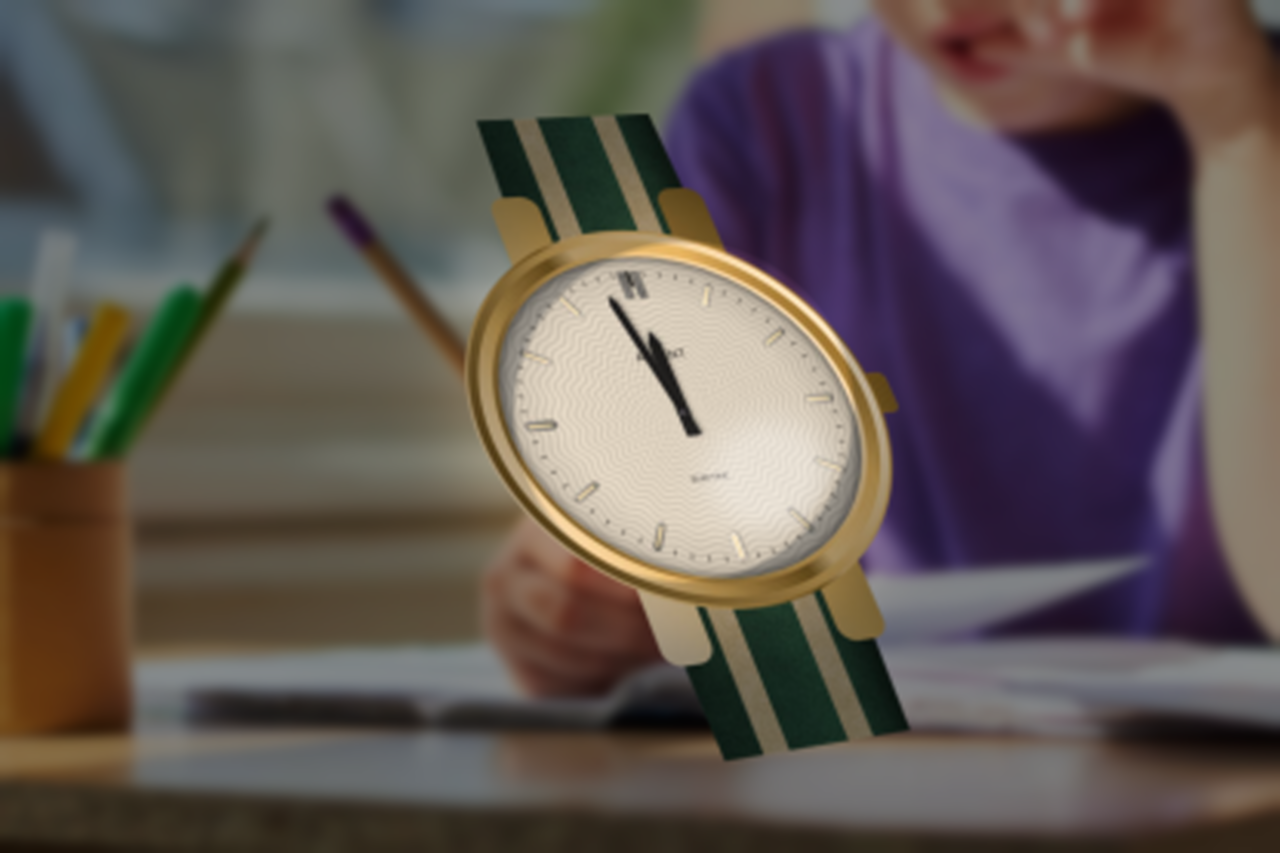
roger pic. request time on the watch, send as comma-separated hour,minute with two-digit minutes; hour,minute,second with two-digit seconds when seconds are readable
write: 11,58
